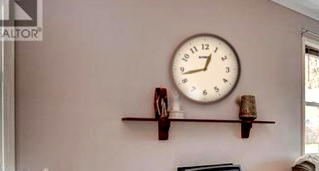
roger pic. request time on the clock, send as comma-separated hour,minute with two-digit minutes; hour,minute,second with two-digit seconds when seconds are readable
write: 12,43
